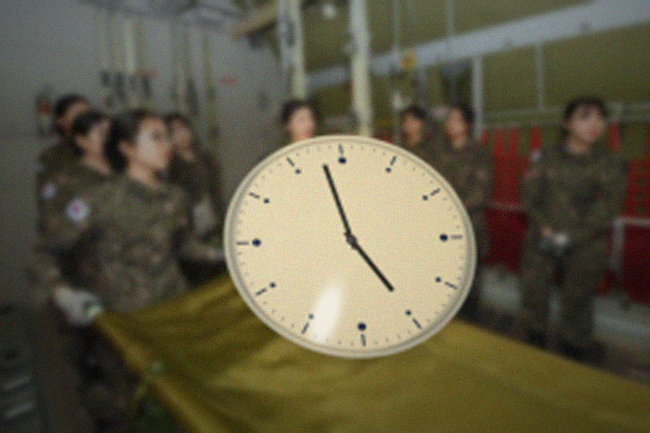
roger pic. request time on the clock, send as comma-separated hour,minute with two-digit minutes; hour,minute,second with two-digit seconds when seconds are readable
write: 4,58
